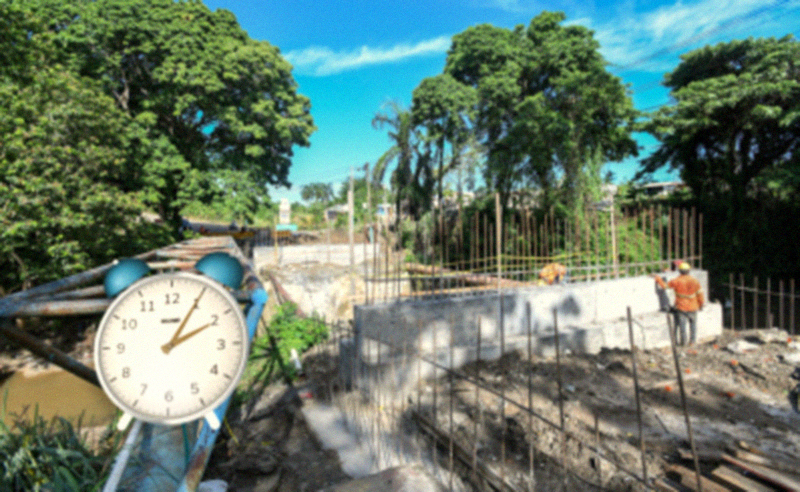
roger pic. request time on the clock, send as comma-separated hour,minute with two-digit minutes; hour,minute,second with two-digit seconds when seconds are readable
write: 2,05
